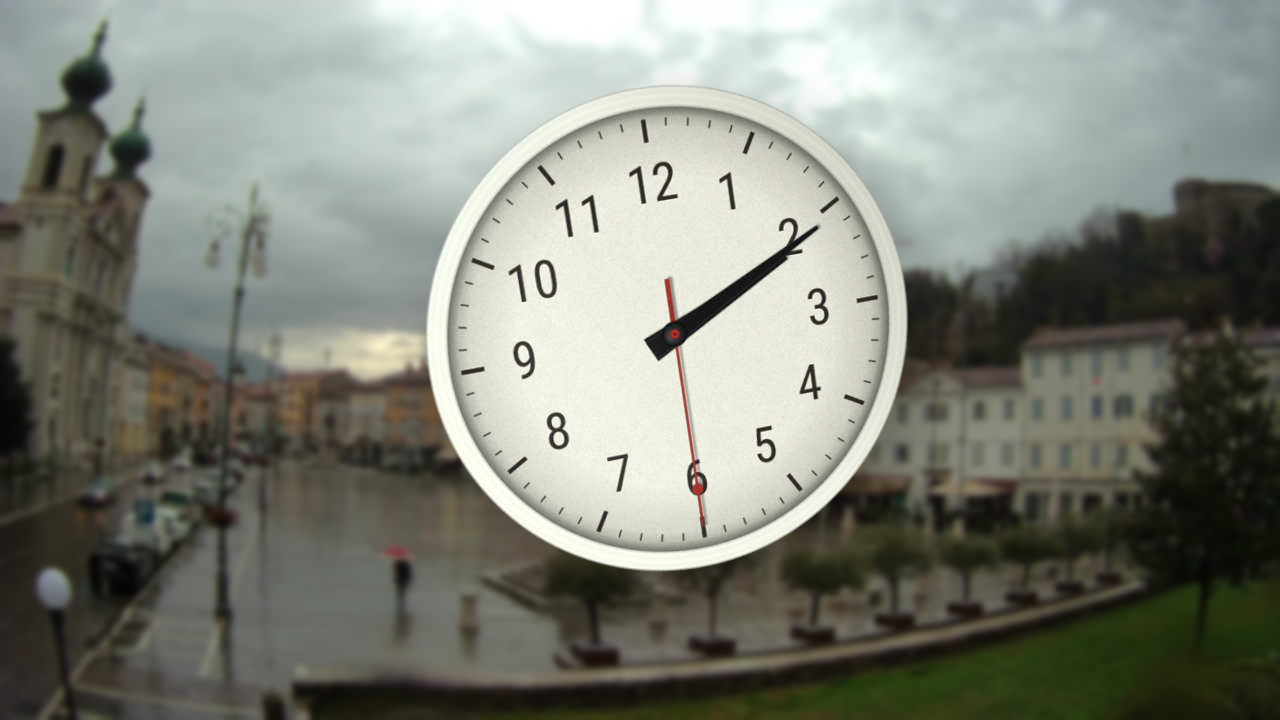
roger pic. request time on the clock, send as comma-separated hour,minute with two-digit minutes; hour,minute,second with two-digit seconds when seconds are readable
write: 2,10,30
